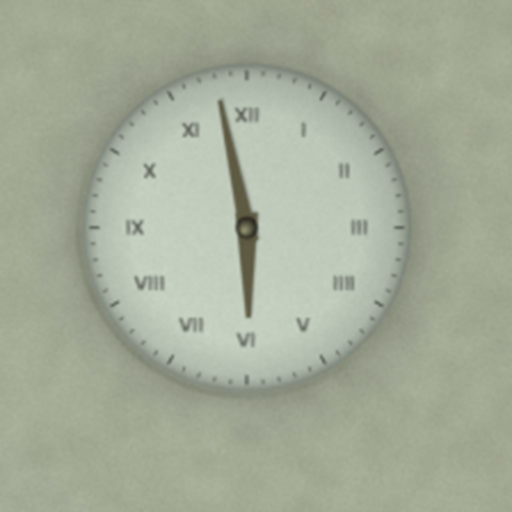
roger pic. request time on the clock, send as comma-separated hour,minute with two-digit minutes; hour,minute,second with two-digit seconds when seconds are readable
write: 5,58
